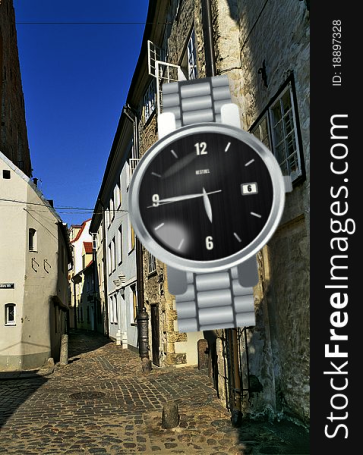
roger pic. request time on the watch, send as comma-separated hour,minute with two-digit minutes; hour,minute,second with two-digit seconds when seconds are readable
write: 5,44,44
